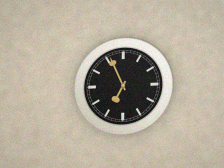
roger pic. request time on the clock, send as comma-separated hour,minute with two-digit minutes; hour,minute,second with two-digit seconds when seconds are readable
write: 6,56
